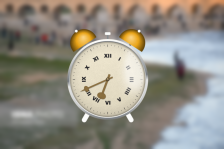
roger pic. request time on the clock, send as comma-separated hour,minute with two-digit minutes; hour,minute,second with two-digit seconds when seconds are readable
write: 6,41
